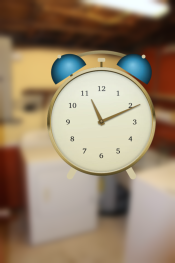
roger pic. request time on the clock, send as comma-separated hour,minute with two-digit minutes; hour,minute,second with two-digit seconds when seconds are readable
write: 11,11
